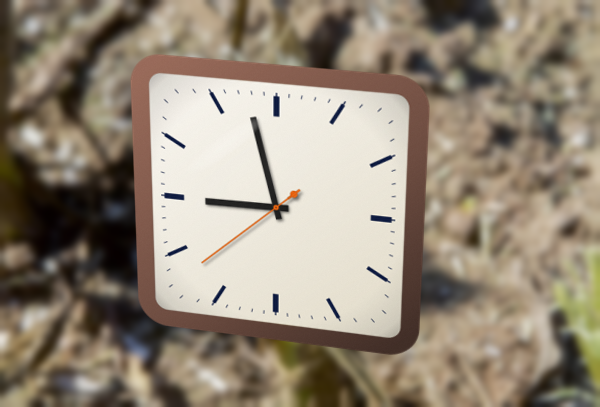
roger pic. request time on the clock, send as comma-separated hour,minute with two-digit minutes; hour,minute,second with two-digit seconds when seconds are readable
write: 8,57,38
